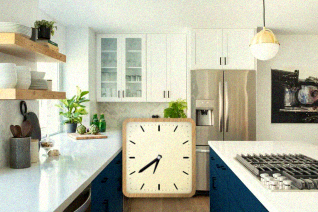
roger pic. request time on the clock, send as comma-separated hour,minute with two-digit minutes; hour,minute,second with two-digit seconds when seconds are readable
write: 6,39
